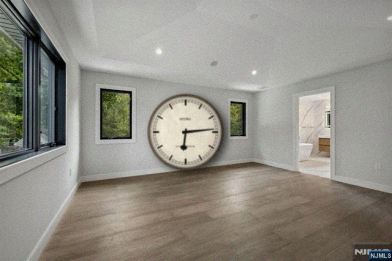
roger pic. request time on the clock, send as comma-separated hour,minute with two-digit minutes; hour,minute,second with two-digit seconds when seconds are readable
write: 6,14
